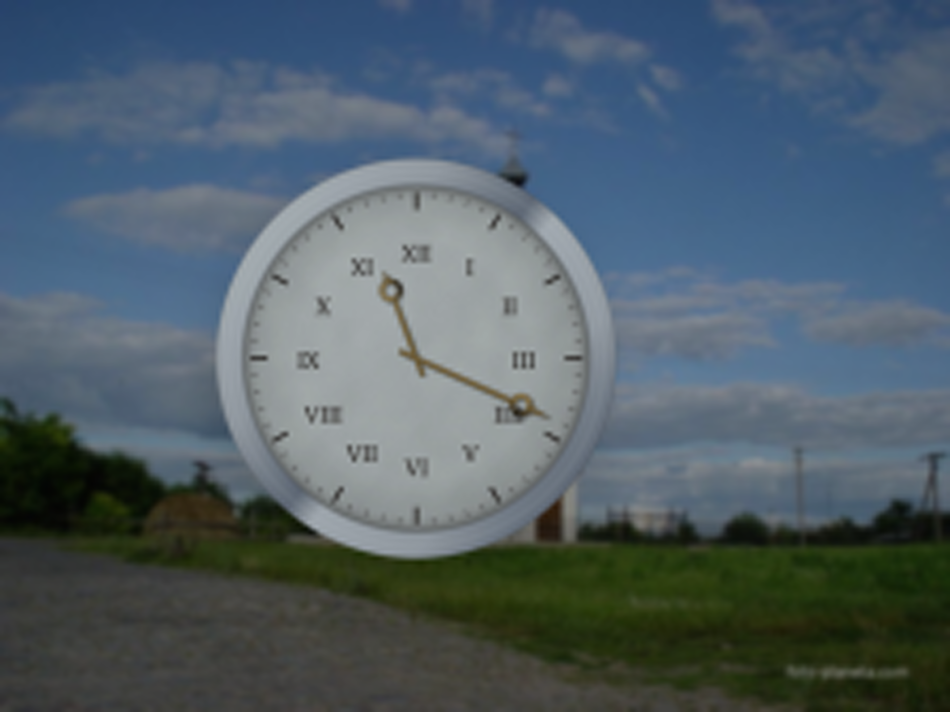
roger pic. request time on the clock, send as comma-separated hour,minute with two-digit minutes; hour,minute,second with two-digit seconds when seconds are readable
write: 11,19
